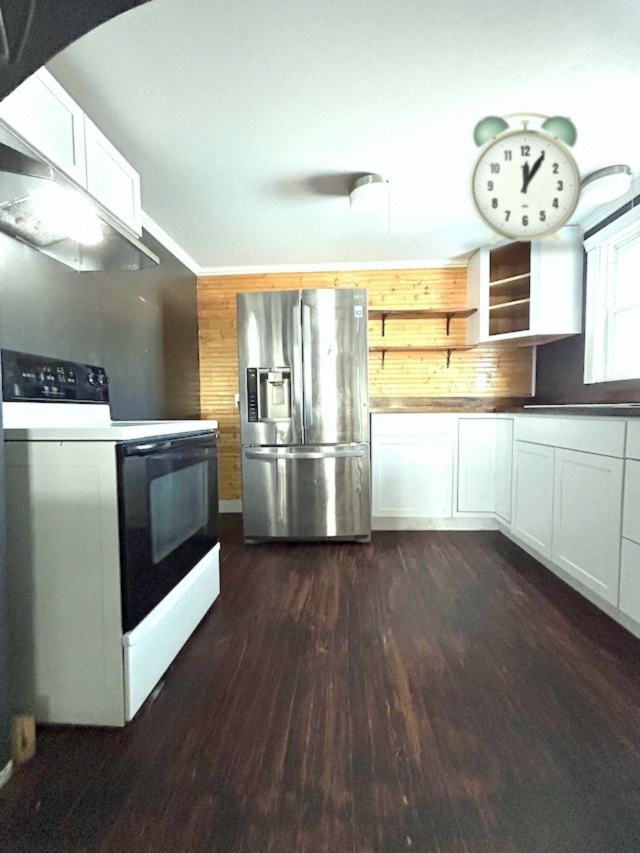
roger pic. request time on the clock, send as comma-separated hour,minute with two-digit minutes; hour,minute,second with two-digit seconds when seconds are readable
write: 12,05
